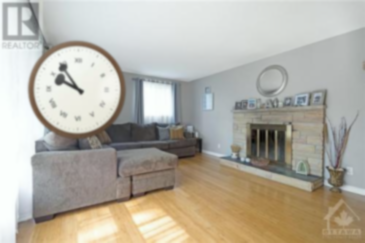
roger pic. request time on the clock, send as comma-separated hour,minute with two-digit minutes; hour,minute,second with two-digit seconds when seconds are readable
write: 9,54
